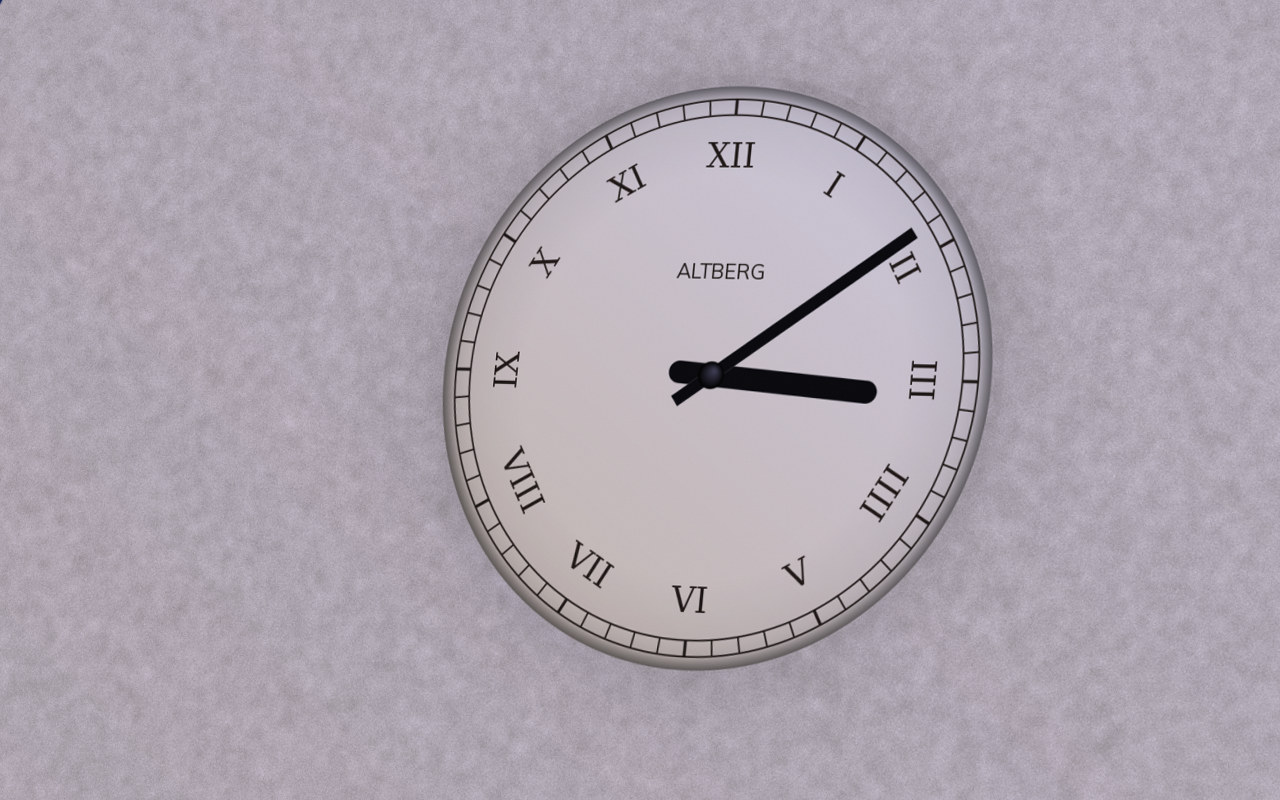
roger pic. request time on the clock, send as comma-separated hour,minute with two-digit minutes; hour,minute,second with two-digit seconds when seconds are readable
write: 3,09
